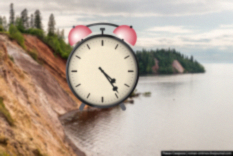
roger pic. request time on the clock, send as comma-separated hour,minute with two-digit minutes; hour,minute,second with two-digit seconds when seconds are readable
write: 4,24
